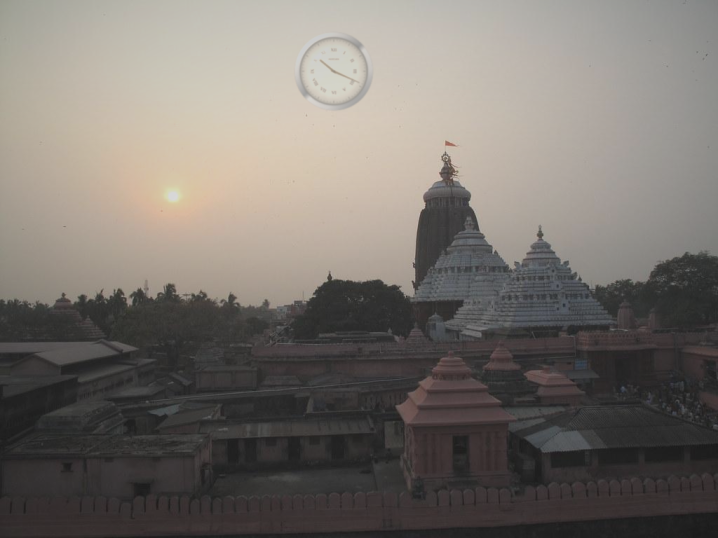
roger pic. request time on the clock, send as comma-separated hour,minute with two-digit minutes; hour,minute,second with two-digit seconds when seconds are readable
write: 10,19
